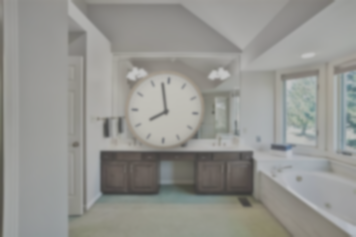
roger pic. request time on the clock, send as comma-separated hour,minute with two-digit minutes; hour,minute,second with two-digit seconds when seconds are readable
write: 7,58
